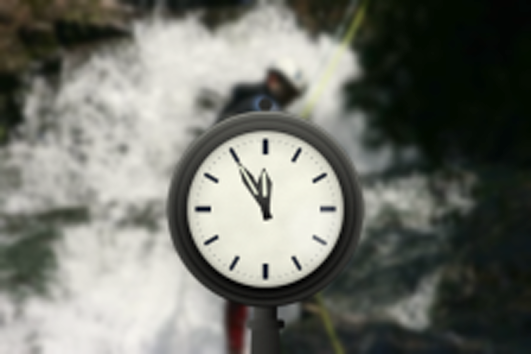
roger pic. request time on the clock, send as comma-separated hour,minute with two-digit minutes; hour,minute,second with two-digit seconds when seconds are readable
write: 11,55
